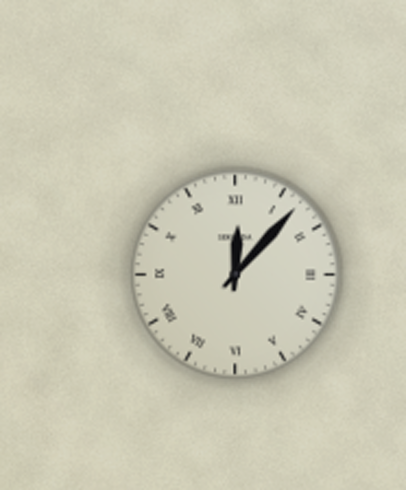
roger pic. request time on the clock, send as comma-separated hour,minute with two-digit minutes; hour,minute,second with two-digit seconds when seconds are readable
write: 12,07
